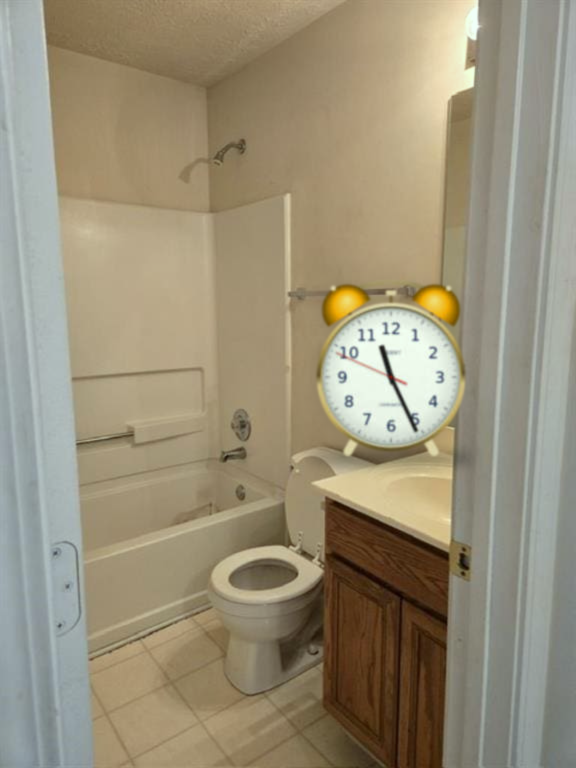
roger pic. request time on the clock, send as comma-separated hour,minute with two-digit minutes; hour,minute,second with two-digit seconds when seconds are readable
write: 11,25,49
